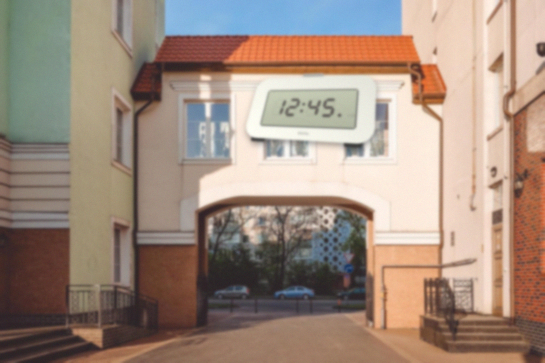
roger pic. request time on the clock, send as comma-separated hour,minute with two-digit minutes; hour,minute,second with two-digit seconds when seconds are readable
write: 12,45
